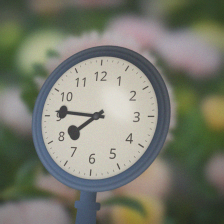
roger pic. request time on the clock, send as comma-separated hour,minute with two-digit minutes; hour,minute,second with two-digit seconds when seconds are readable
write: 7,46
